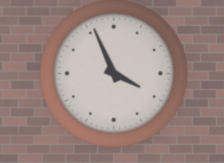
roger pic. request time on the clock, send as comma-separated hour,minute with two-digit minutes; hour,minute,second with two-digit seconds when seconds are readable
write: 3,56
